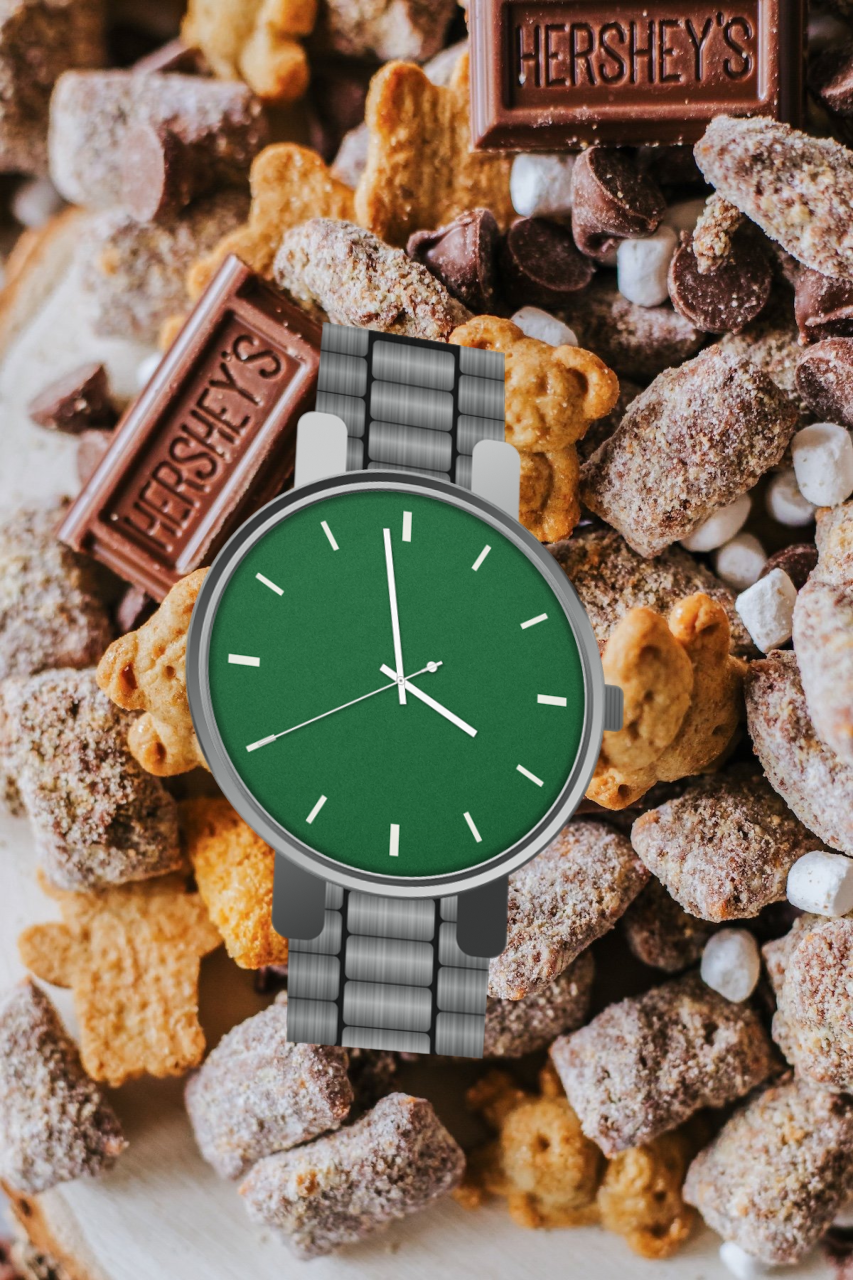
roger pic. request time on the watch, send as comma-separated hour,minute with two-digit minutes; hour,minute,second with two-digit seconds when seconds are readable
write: 3,58,40
